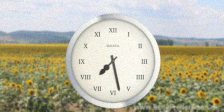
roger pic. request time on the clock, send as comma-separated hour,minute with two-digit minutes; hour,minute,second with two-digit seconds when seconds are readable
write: 7,28
